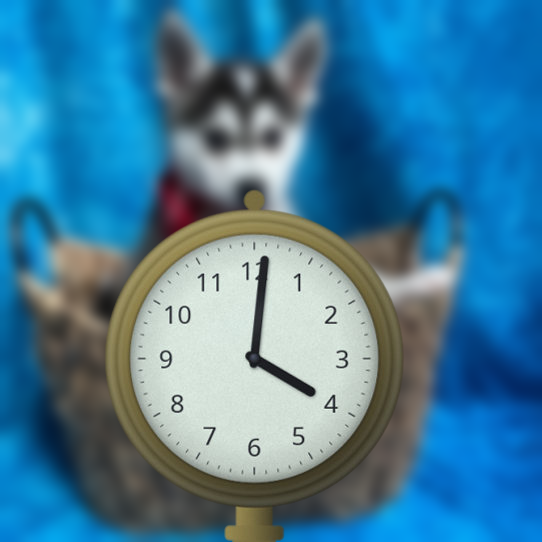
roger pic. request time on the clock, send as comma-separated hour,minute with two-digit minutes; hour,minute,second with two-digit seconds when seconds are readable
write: 4,01
